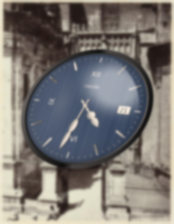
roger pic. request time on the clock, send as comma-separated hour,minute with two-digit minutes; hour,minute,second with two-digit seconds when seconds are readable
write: 4,32
